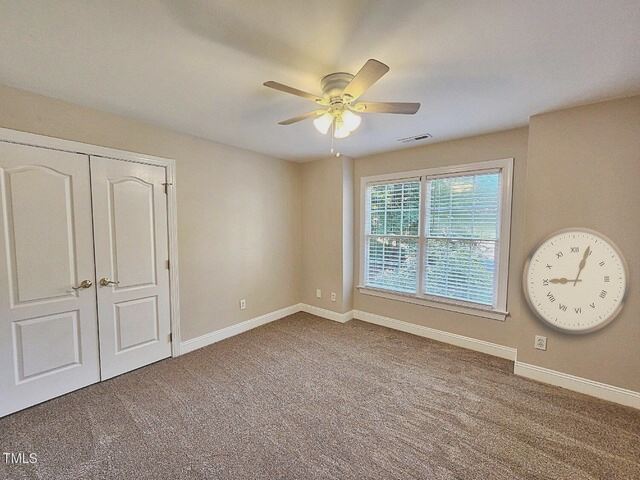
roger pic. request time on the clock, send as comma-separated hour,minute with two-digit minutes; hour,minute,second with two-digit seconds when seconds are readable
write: 9,04
